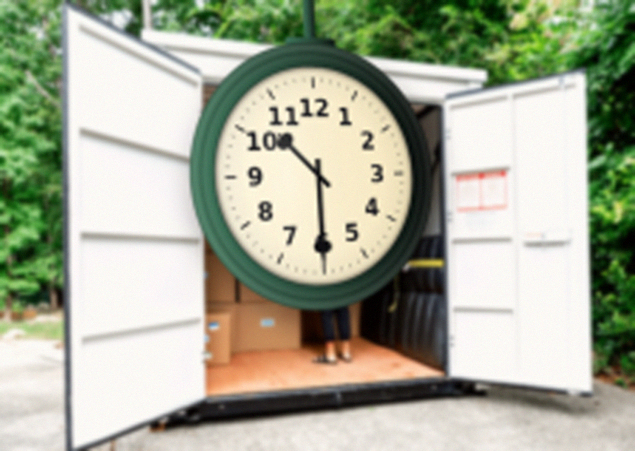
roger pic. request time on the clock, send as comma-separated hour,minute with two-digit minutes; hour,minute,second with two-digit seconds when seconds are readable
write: 10,30
